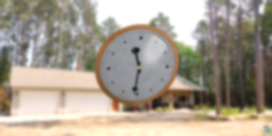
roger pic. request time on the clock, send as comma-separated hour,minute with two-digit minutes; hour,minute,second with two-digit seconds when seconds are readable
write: 11,31
